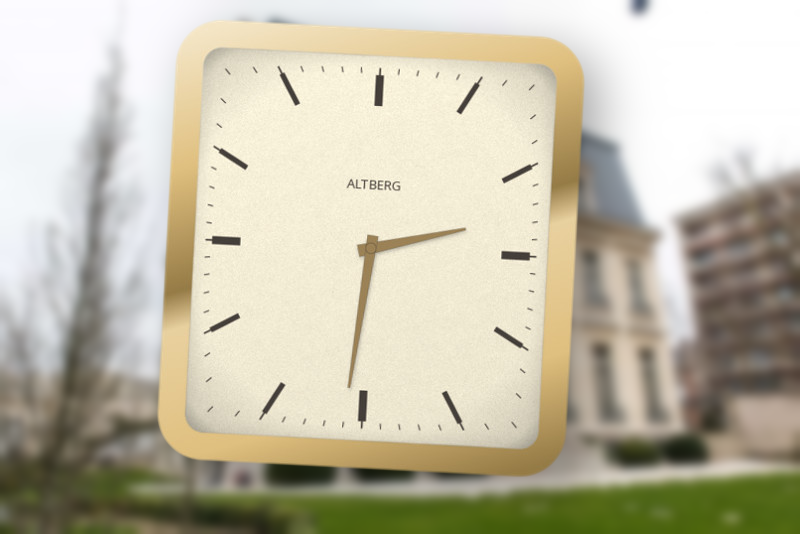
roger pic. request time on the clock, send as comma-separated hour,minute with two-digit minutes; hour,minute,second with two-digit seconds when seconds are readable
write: 2,31
